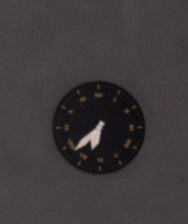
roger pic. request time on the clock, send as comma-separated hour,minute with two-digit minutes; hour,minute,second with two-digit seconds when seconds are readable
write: 6,38
